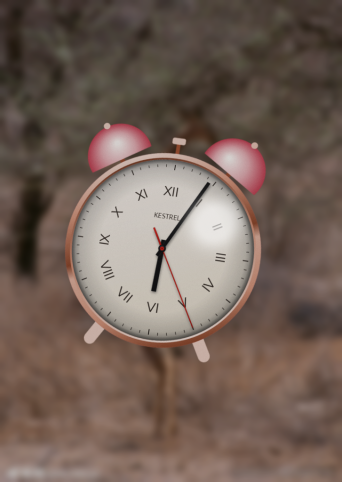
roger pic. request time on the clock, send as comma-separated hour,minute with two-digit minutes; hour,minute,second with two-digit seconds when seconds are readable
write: 6,04,25
